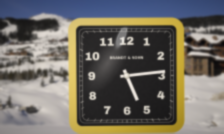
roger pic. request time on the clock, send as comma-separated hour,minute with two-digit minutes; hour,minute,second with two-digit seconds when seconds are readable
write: 5,14
